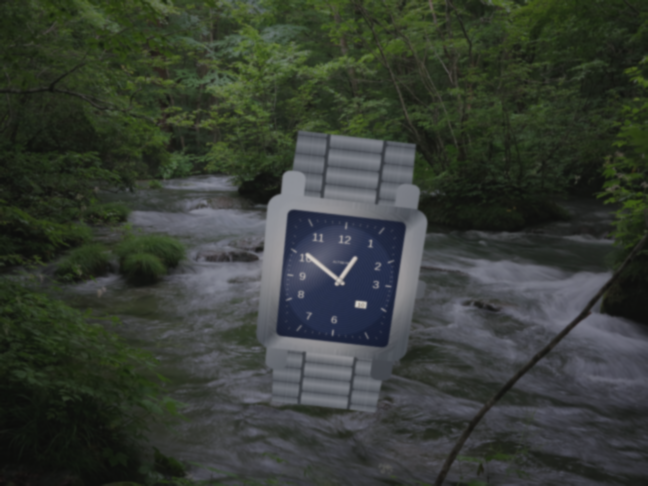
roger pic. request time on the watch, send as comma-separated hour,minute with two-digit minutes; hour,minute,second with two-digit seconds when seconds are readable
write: 12,51
